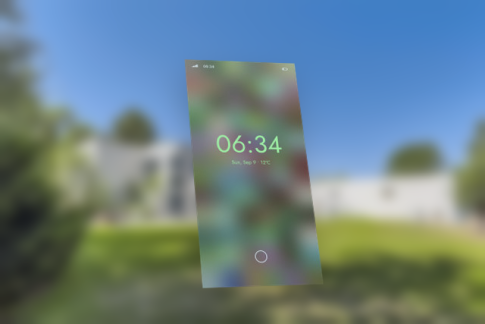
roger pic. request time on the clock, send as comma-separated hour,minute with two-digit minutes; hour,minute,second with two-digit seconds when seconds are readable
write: 6,34
